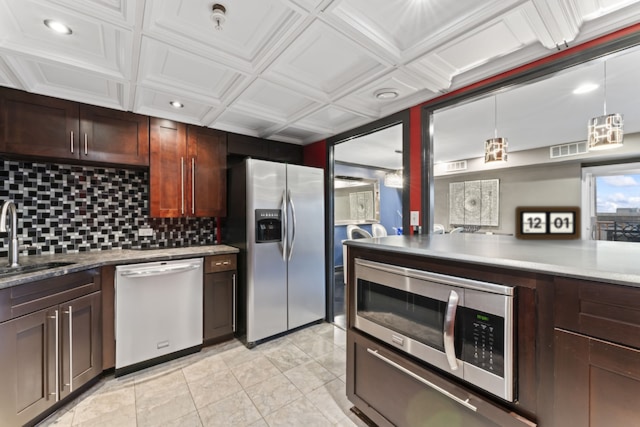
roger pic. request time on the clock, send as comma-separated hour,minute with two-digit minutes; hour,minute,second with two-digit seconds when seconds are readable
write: 12,01
